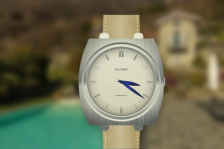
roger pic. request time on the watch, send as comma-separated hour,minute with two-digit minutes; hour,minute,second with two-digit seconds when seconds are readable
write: 3,21
